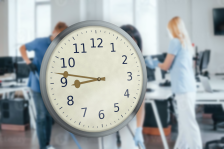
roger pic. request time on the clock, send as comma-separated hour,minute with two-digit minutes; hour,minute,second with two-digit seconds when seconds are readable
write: 8,47
